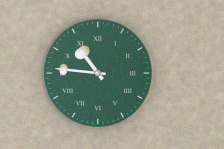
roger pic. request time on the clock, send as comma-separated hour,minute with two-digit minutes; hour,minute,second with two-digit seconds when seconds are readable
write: 10,46
